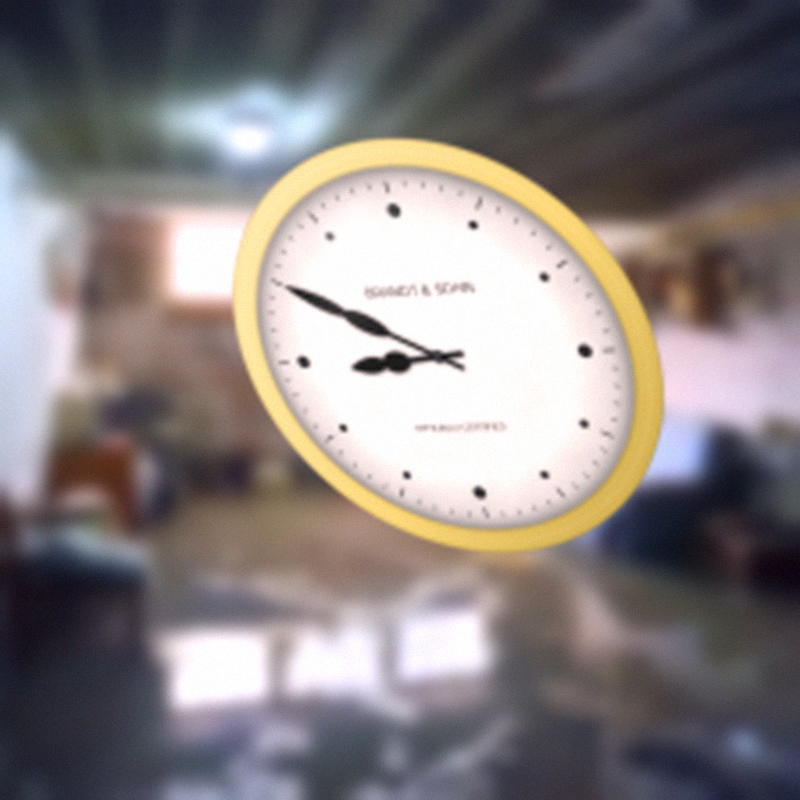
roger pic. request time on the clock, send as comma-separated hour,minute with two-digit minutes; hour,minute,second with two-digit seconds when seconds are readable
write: 8,50
